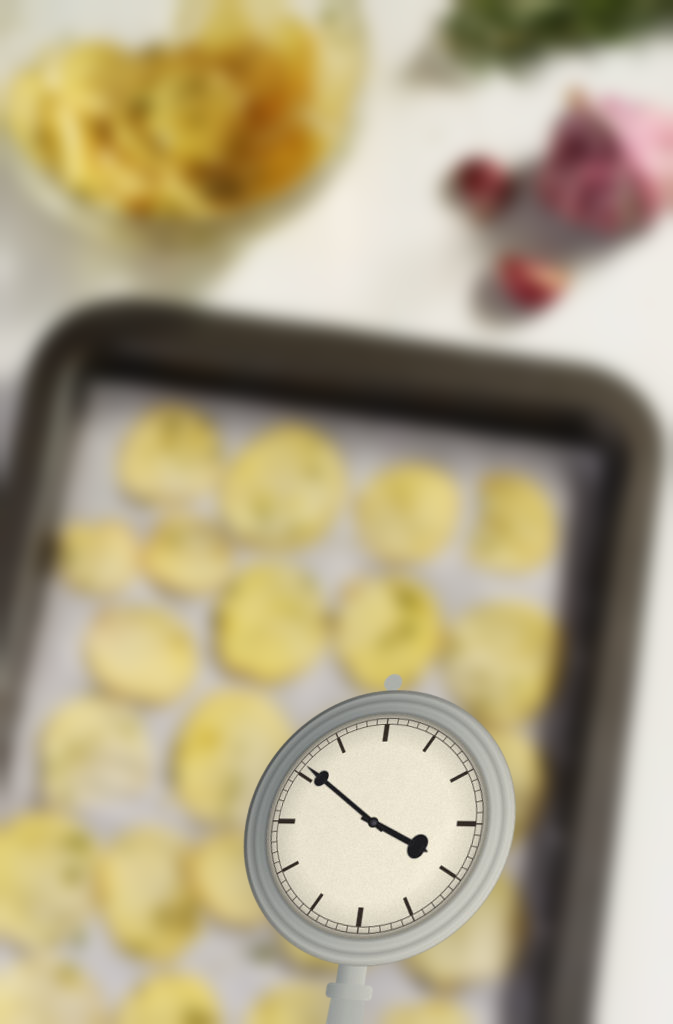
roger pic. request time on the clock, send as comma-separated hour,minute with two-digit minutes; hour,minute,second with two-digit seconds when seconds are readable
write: 3,51
